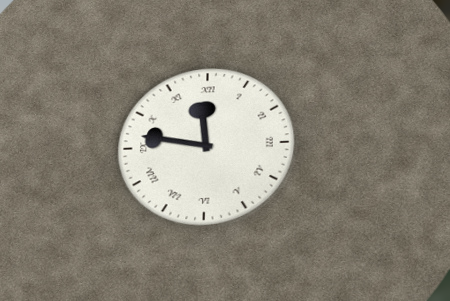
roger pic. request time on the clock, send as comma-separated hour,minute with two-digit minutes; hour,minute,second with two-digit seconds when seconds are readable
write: 11,47
